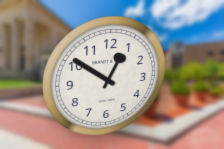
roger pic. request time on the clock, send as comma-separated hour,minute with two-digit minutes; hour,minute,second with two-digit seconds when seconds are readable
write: 12,51
